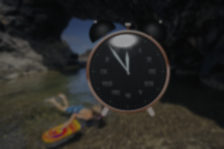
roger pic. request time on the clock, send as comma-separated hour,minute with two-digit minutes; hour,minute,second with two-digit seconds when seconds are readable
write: 11,54
